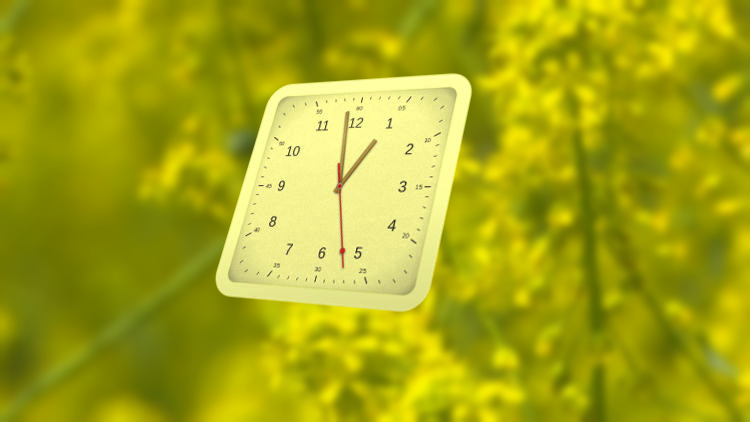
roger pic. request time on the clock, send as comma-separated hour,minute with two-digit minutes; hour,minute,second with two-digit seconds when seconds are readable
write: 12,58,27
